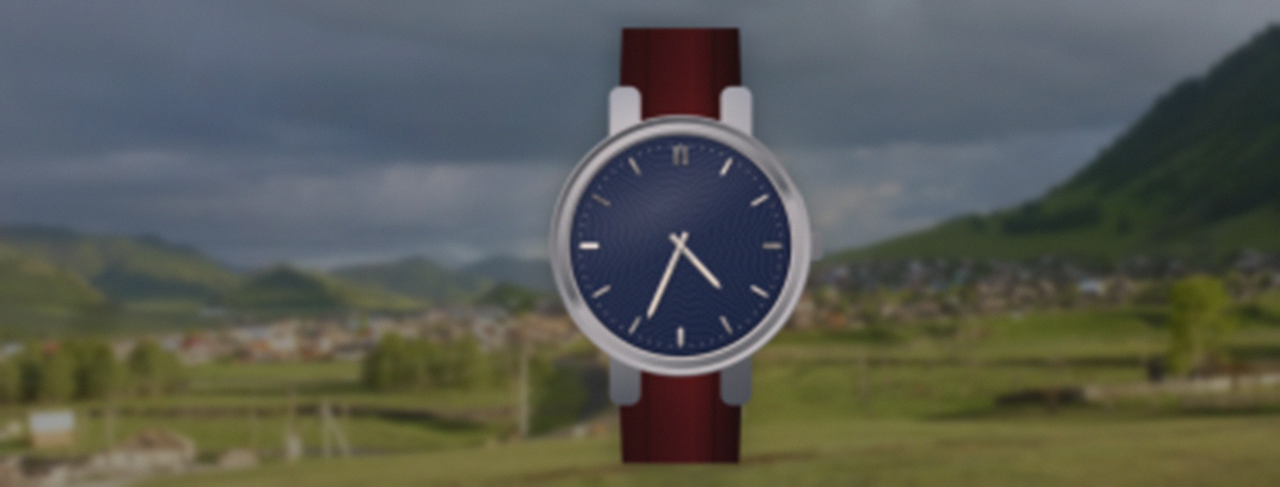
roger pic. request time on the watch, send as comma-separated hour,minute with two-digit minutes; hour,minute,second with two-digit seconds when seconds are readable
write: 4,34
